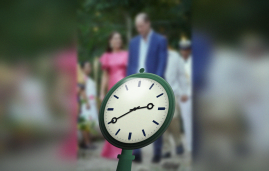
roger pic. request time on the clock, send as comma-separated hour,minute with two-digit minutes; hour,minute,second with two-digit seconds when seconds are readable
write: 2,40
